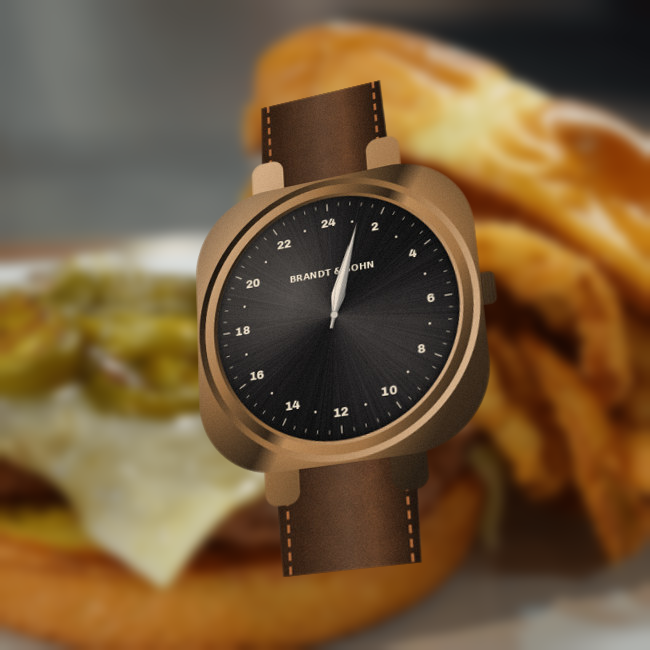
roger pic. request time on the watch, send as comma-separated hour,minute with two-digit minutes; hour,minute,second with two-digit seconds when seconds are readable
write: 1,03
